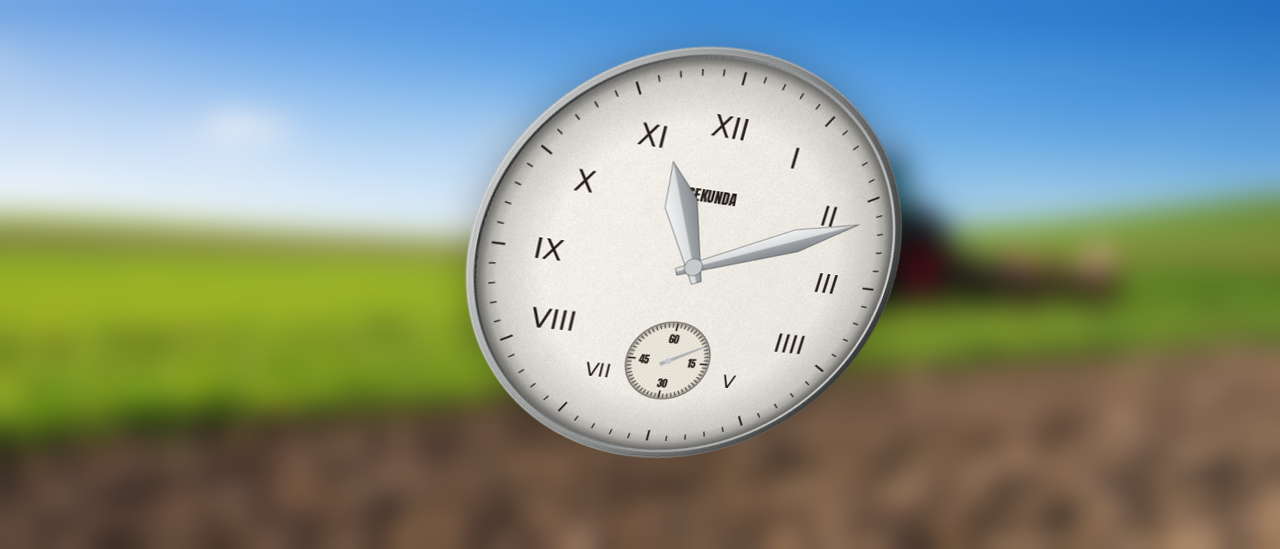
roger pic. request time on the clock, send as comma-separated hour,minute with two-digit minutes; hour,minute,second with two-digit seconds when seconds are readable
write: 11,11,10
